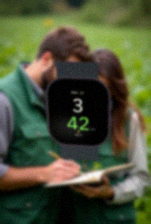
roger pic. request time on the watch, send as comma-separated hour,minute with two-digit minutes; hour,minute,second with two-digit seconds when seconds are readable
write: 3,42
